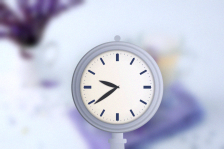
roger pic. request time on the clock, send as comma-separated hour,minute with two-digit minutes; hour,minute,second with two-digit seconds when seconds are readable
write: 9,39
